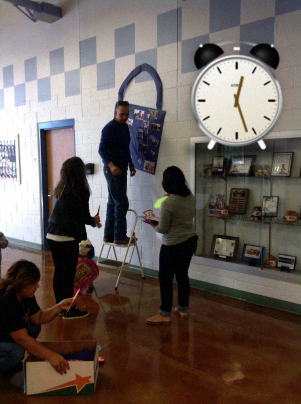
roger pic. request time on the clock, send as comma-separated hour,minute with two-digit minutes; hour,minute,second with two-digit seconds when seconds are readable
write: 12,27
